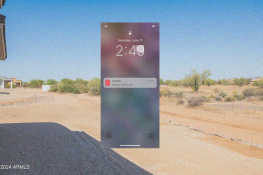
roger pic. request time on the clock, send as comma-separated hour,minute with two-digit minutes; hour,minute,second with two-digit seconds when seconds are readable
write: 2,49
